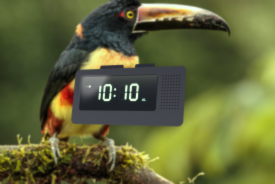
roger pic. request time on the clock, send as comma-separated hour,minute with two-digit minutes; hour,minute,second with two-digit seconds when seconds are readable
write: 10,10
